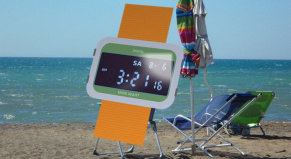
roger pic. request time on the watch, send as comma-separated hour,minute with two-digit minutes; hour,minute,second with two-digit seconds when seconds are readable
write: 3,21,16
